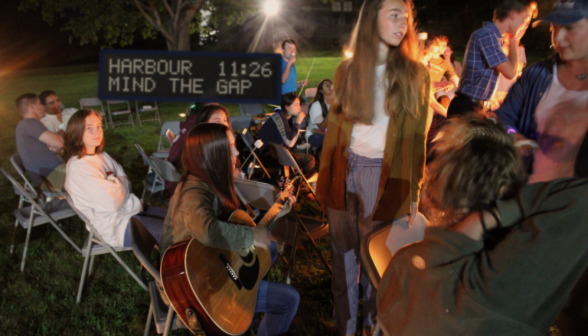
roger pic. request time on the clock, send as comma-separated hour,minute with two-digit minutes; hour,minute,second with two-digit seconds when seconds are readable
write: 11,26
